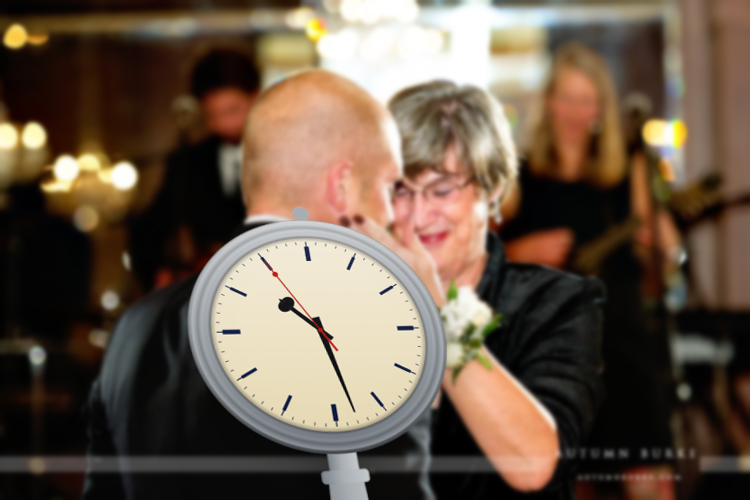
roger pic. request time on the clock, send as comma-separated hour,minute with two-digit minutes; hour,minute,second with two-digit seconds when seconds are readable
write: 10,27,55
